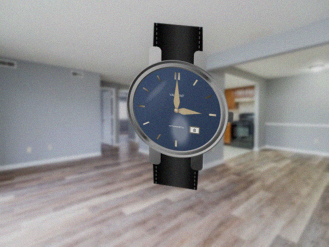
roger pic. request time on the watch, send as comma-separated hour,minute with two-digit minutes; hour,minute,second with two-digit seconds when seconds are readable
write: 3,00
